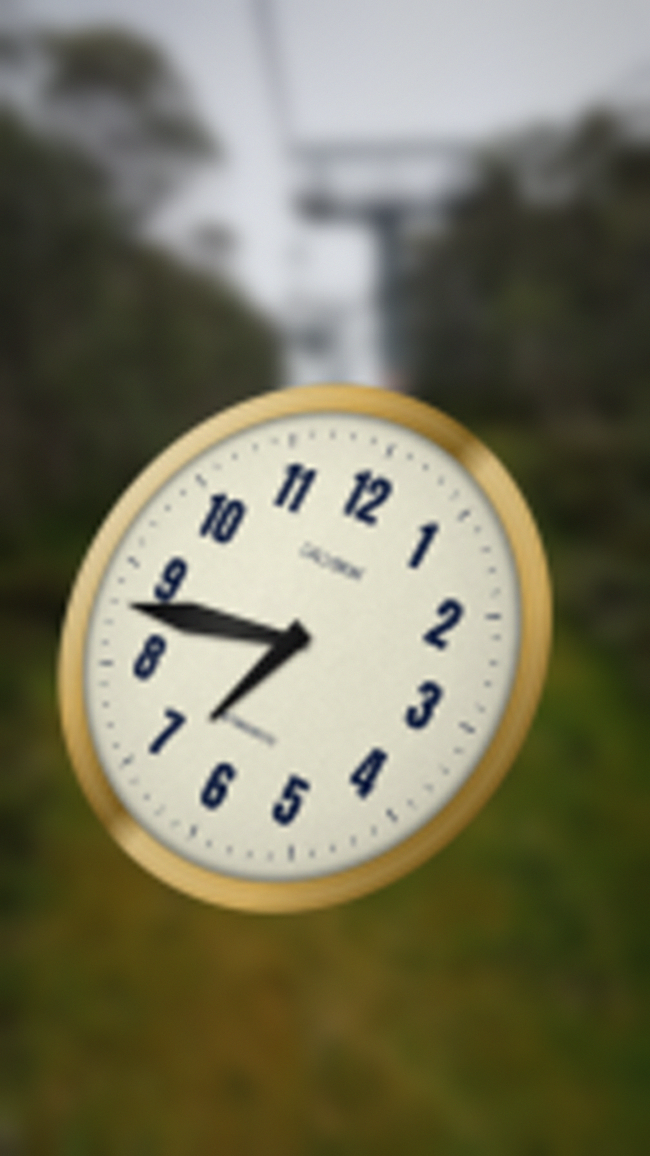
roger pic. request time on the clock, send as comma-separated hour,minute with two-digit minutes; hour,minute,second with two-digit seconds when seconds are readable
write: 6,43
